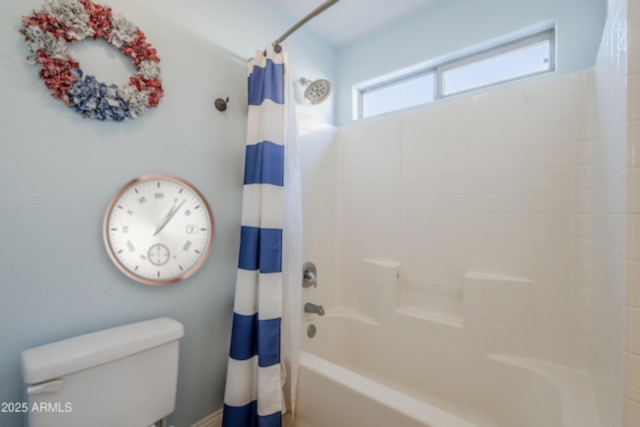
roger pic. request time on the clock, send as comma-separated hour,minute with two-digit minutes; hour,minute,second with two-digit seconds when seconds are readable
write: 1,07
